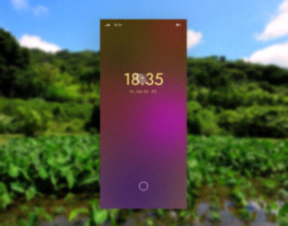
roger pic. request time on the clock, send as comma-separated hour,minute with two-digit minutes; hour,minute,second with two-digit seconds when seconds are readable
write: 18,35
